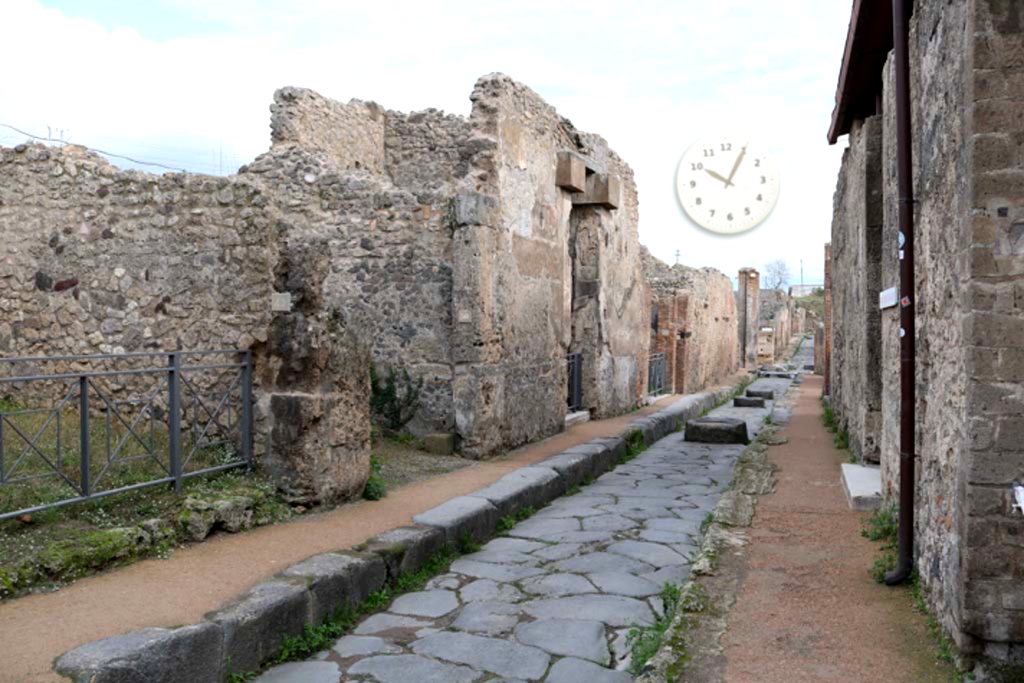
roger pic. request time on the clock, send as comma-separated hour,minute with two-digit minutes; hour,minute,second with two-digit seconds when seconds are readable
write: 10,05
